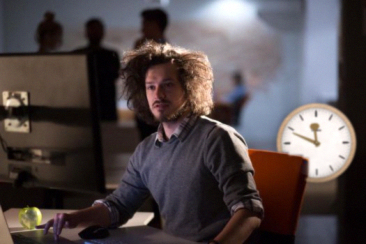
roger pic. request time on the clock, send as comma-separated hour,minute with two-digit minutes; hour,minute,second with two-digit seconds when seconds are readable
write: 11,49
